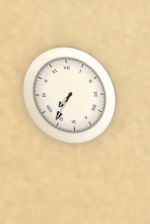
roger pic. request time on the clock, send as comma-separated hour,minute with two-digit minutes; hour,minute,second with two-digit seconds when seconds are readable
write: 7,36
